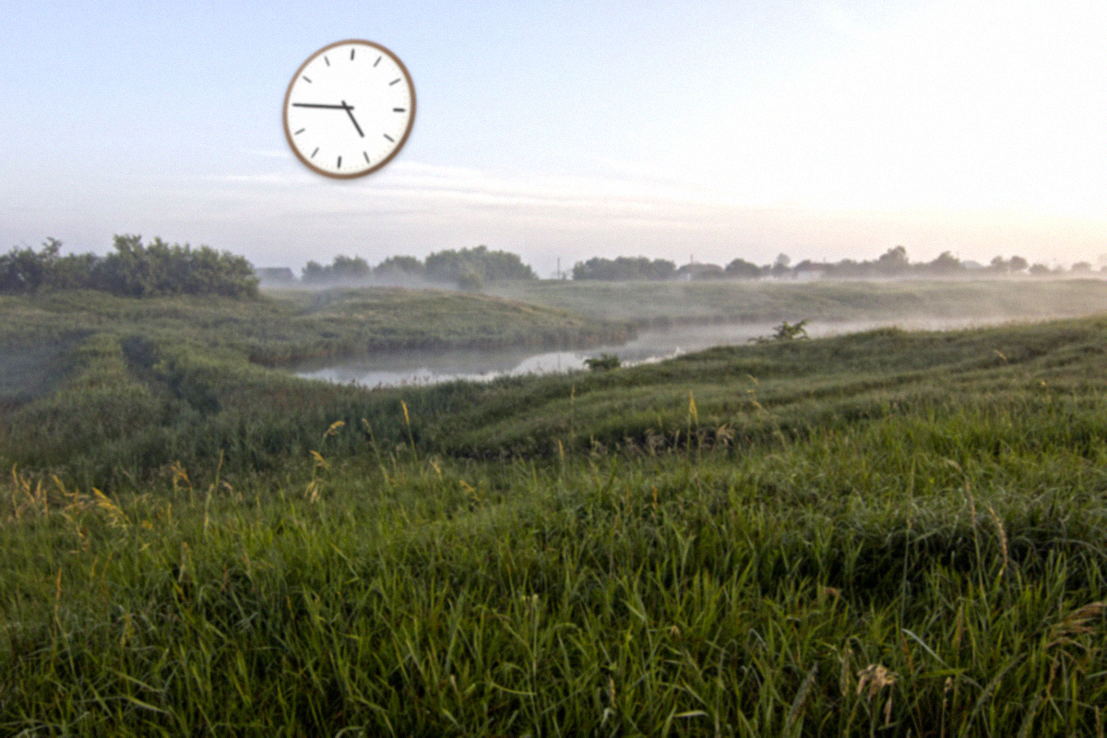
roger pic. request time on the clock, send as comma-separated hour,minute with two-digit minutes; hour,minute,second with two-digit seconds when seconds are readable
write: 4,45
